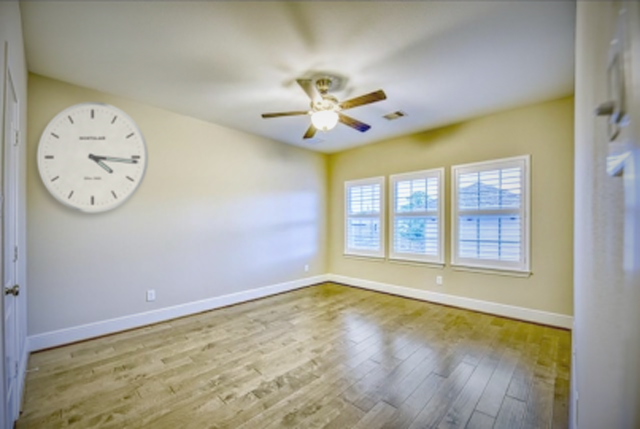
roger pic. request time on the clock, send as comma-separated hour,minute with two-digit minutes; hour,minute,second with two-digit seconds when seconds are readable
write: 4,16
